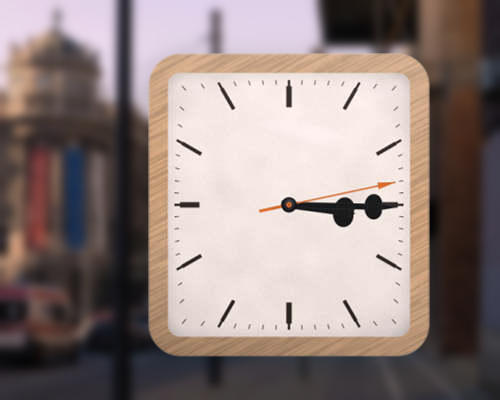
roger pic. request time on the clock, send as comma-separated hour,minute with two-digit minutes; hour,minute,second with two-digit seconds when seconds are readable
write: 3,15,13
